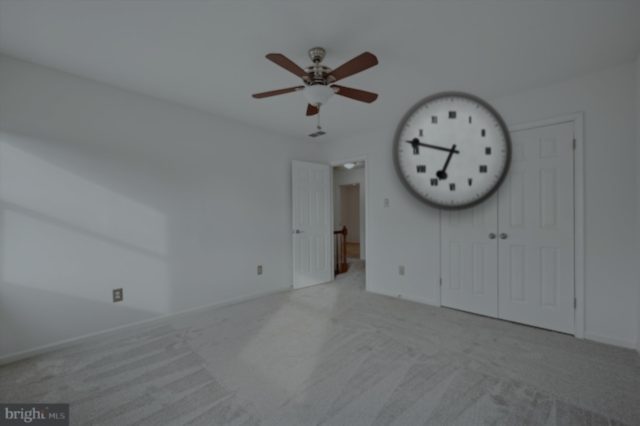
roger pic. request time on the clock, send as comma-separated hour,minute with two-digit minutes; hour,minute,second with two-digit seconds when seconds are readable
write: 6,47
